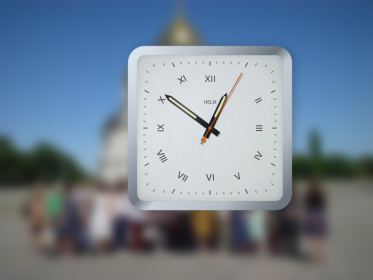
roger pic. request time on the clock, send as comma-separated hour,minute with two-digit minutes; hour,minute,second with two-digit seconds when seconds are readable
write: 12,51,05
